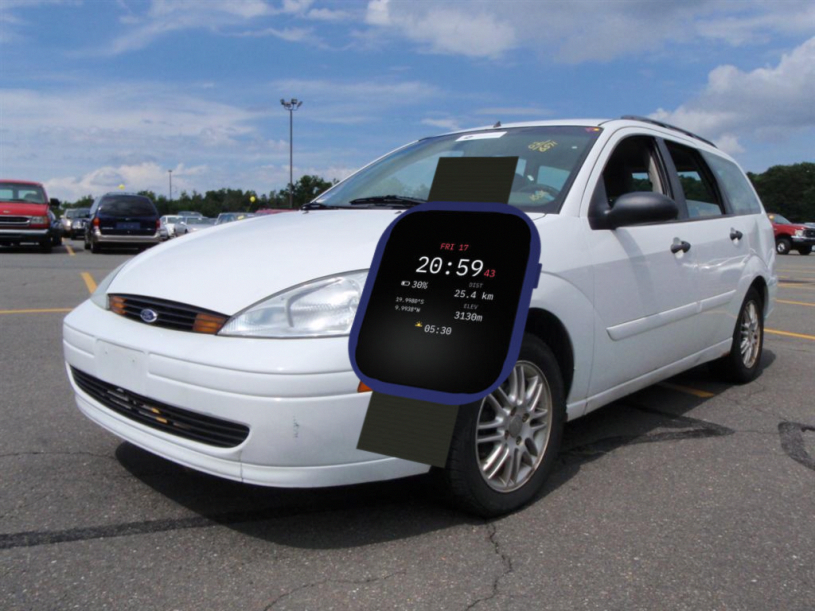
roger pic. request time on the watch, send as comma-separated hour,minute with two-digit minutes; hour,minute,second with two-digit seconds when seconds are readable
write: 20,59,43
